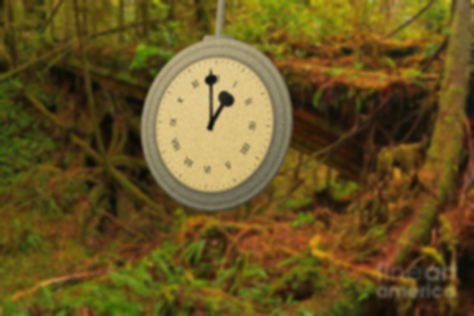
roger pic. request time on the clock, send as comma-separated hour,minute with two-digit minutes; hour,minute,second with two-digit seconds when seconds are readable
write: 12,59
